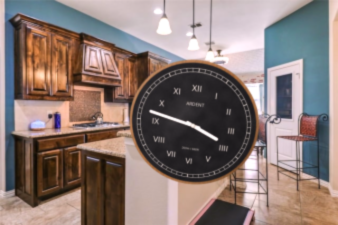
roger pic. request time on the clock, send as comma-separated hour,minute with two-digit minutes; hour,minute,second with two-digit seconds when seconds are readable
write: 3,47
